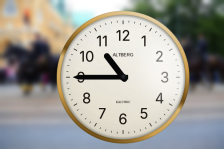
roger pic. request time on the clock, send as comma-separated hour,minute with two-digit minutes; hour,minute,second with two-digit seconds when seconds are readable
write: 10,45
